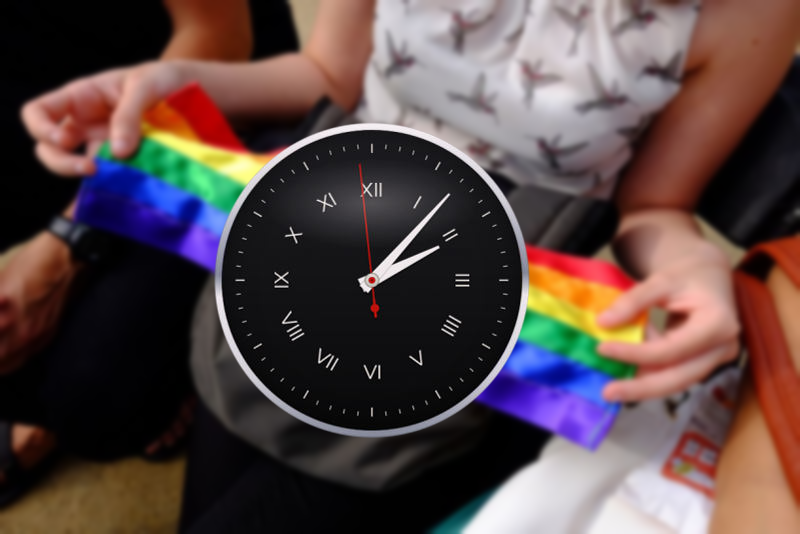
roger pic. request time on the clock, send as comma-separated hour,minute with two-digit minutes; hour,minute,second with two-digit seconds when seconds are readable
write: 2,06,59
